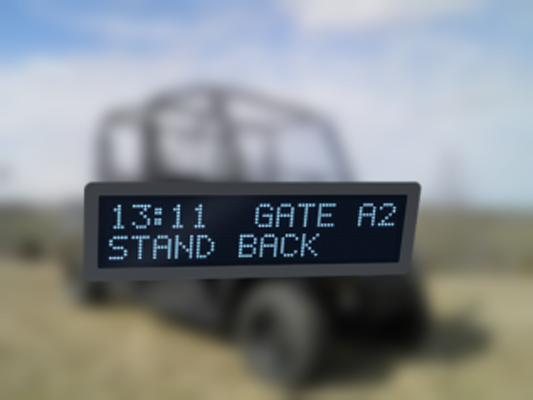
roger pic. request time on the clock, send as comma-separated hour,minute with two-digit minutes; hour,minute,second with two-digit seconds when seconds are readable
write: 13,11
